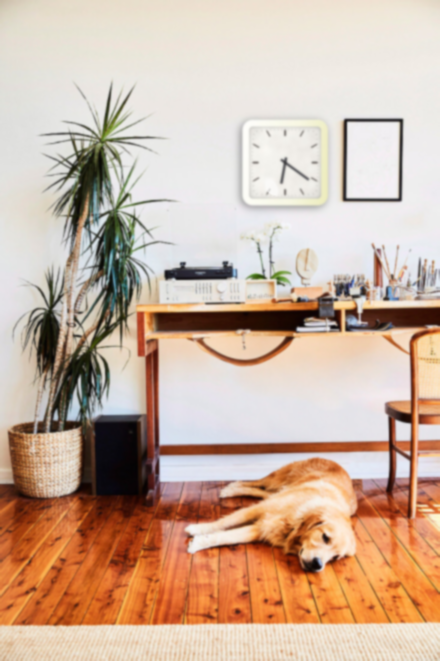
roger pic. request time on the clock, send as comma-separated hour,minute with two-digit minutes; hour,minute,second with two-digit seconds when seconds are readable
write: 6,21
